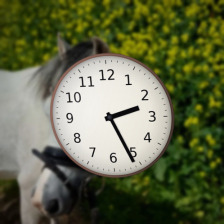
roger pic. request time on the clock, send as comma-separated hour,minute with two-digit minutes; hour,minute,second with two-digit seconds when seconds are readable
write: 2,26
